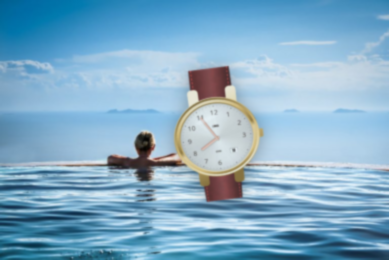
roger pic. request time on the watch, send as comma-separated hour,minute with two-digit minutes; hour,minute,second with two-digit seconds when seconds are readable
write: 7,55
